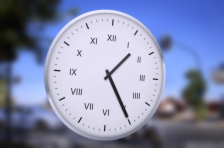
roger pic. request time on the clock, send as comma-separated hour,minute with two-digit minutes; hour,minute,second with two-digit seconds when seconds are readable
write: 1,25
